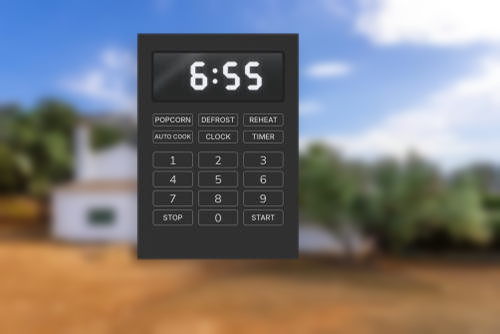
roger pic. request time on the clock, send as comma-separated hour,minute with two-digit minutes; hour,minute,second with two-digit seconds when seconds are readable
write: 6,55
